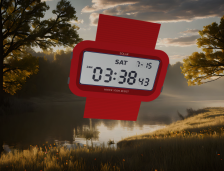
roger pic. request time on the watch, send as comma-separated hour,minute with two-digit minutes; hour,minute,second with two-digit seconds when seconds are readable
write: 3,38,43
